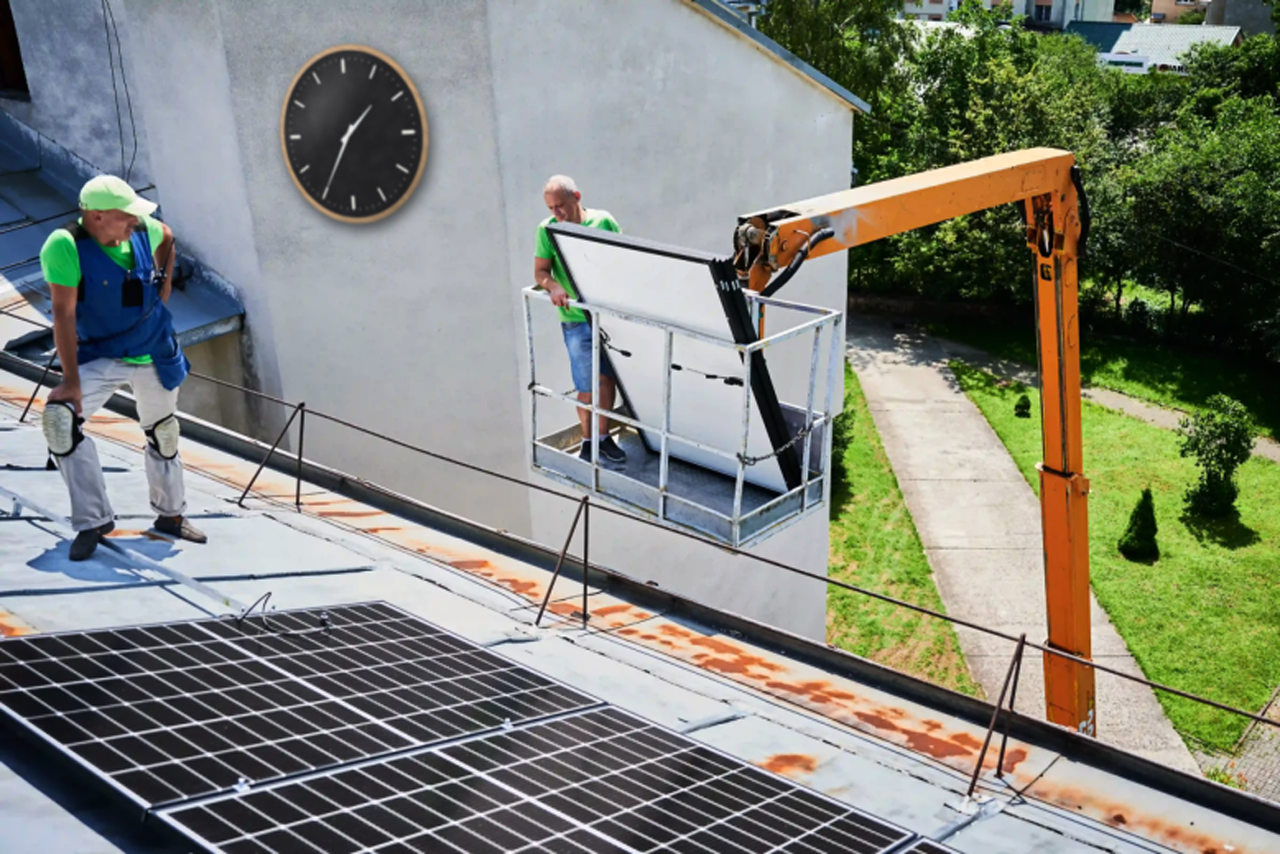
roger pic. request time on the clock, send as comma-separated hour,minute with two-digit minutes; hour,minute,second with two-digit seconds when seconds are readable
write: 1,35
